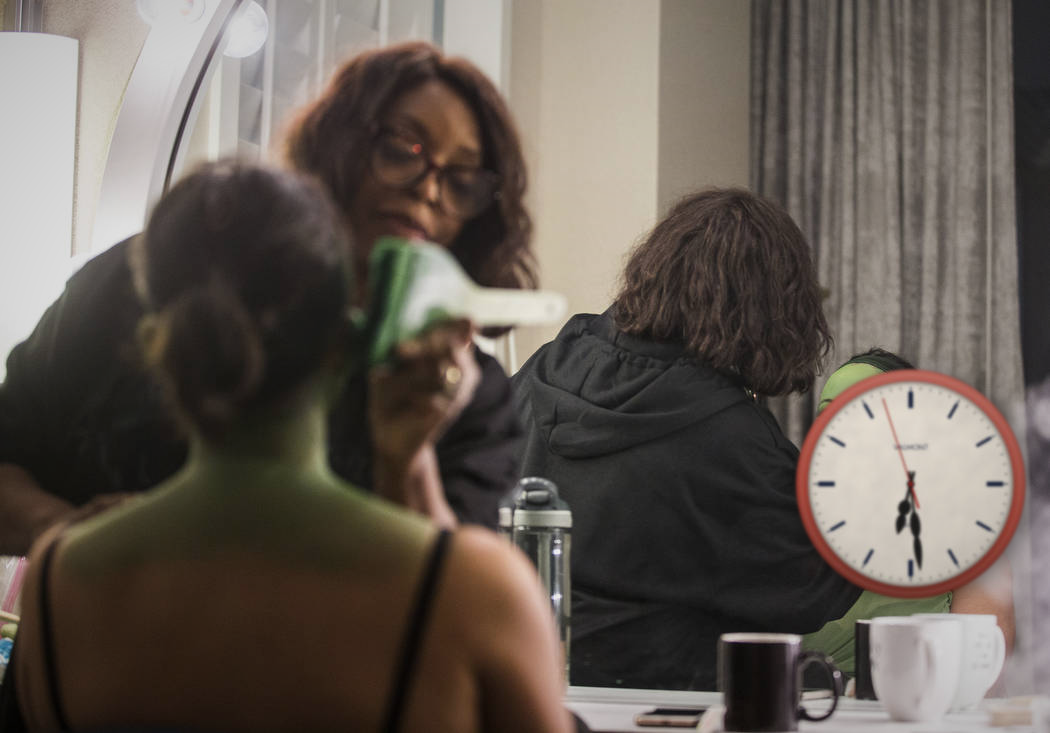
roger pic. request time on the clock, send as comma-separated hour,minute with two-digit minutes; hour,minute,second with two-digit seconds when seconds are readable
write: 6,28,57
